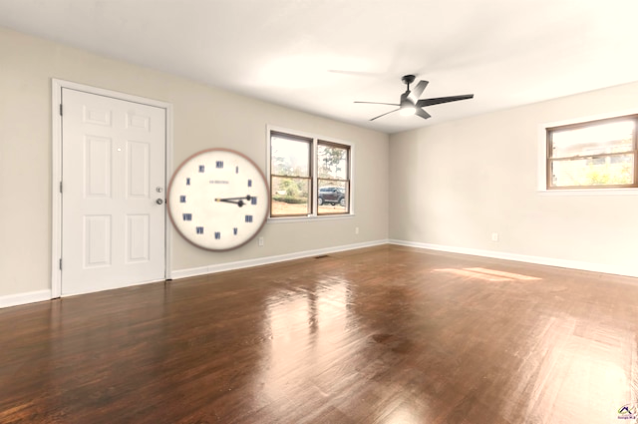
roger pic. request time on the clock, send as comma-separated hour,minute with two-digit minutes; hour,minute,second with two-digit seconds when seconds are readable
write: 3,14
